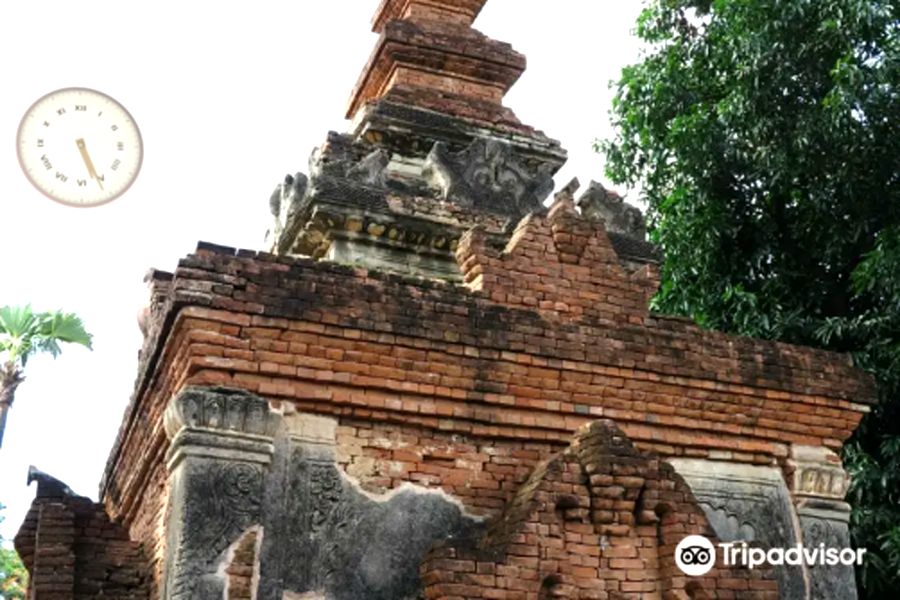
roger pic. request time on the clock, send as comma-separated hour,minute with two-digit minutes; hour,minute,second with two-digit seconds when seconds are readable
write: 5,26
